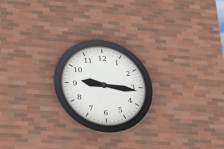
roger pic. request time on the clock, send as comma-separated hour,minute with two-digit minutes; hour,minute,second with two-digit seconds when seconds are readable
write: 9,16
